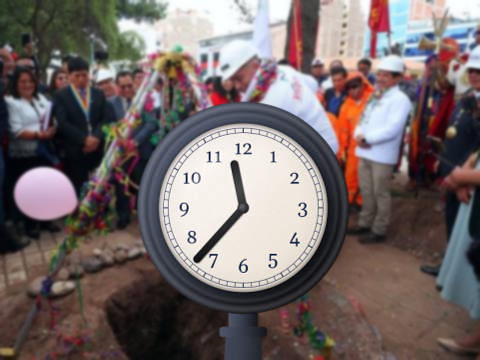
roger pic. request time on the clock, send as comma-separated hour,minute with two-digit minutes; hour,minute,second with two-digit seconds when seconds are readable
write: 11,37
